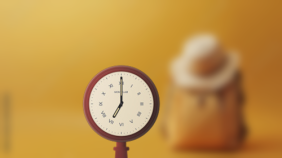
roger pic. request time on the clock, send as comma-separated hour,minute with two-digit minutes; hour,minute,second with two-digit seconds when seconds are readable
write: 7,00
